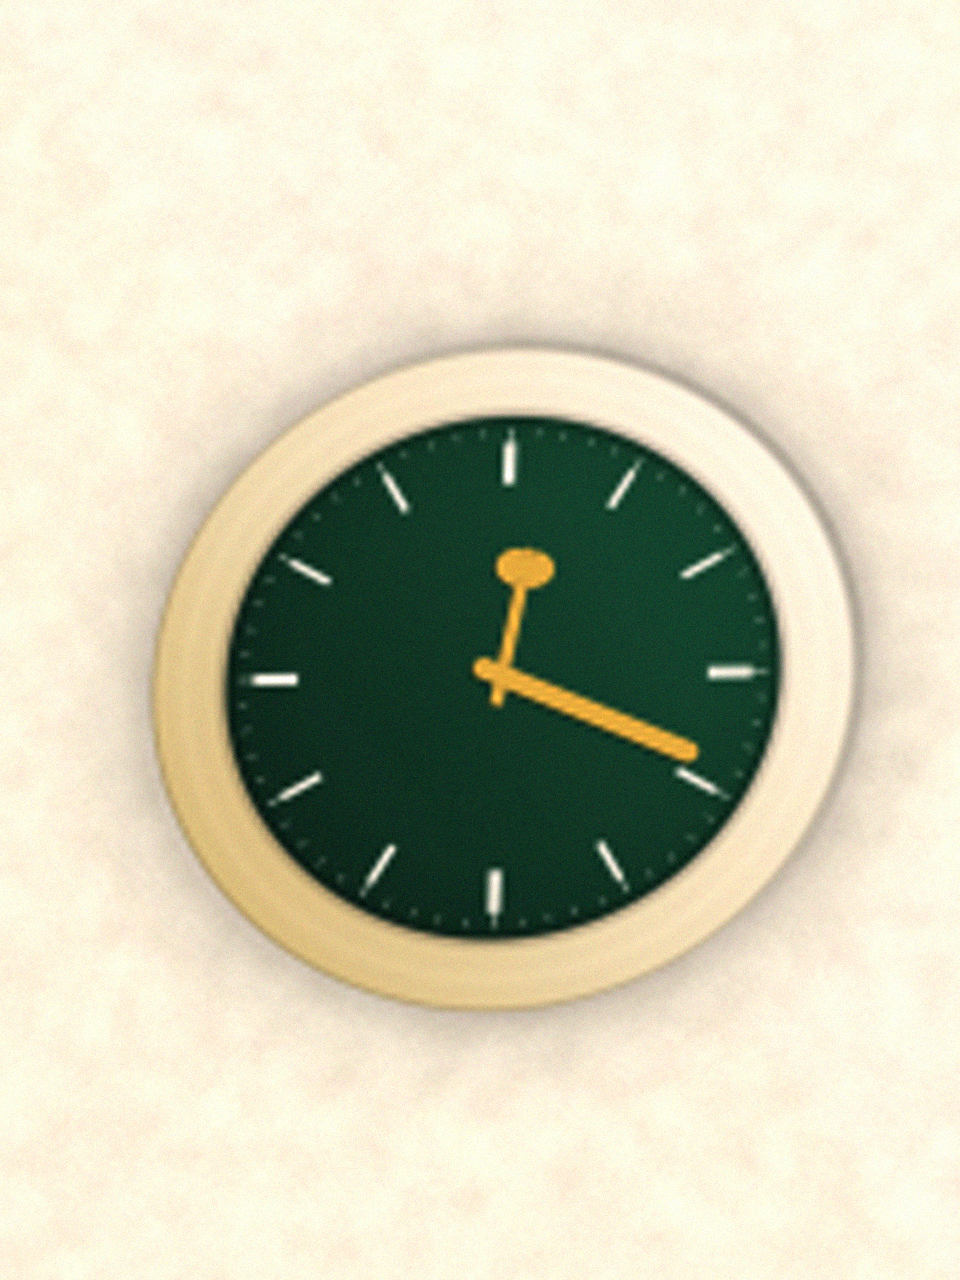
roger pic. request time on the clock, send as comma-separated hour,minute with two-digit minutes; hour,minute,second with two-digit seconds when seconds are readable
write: 12,19
